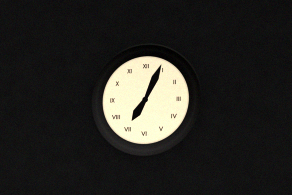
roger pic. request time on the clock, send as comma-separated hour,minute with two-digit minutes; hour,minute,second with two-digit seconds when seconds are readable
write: 7,04
